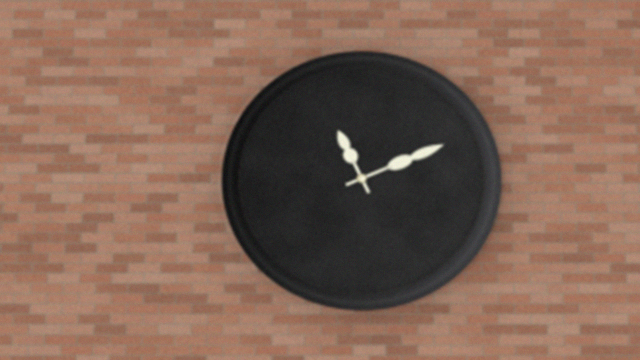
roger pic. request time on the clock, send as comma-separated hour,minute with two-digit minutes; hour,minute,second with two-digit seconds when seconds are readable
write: 11,11
